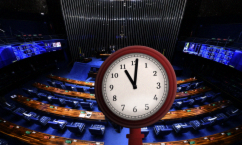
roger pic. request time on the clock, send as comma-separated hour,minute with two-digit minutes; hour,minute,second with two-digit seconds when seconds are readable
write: 11,01
